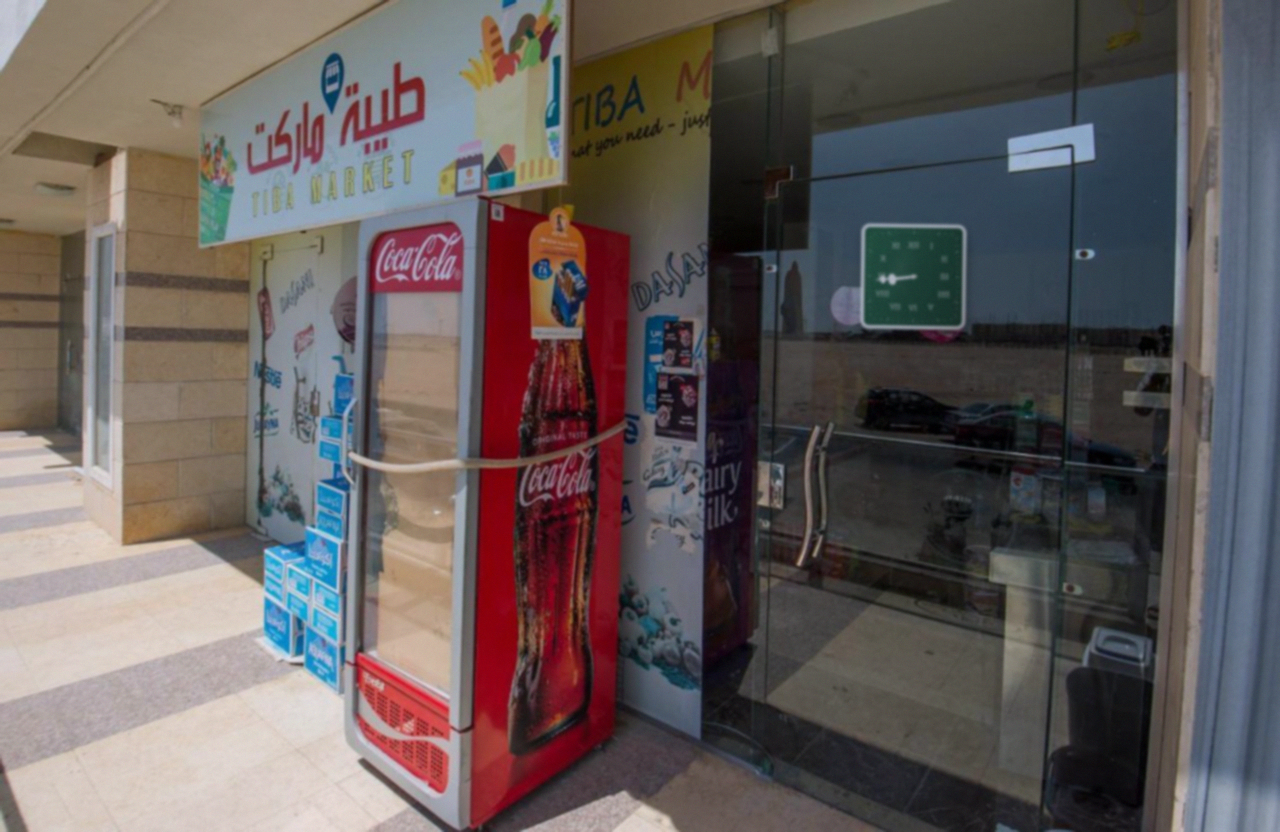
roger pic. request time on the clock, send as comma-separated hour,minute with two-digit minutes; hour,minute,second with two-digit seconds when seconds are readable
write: 8,44
